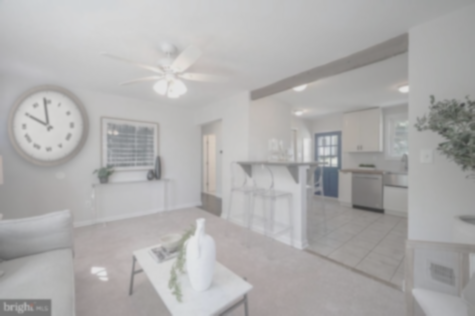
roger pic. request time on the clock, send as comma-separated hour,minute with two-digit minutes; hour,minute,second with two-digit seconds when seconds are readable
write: 9,59
